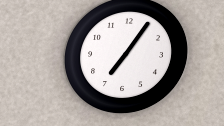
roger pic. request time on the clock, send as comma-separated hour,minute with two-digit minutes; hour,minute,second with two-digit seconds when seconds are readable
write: 7,05
